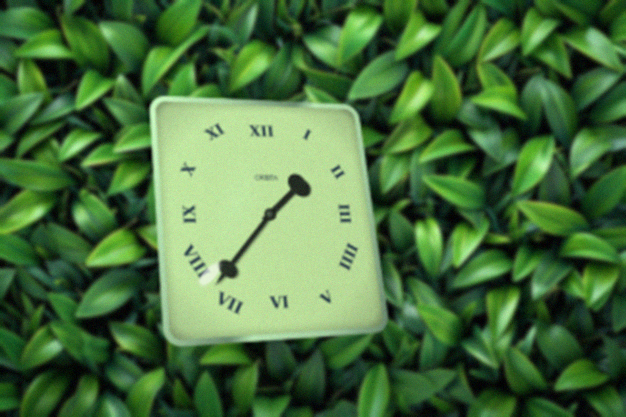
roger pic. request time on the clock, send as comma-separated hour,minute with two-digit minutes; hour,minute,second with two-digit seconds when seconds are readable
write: 1,37
